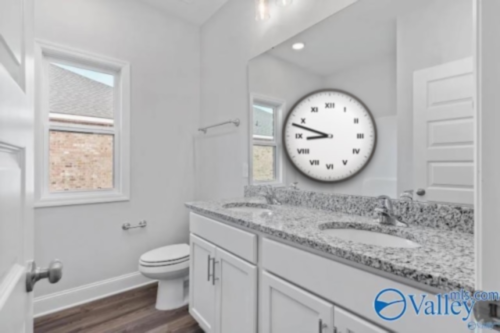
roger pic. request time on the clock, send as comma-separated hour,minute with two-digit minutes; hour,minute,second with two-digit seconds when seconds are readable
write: 8,48
